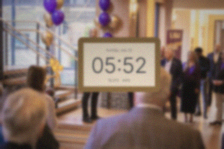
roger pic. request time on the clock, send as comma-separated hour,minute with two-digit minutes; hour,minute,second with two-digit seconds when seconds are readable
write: 5,52
